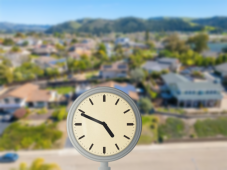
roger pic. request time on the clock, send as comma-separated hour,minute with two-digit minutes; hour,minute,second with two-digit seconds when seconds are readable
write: 4,49
